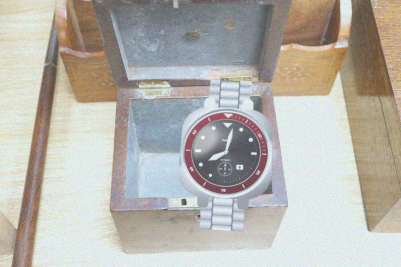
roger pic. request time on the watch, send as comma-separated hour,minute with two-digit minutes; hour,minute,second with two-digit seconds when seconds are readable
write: 8,02
